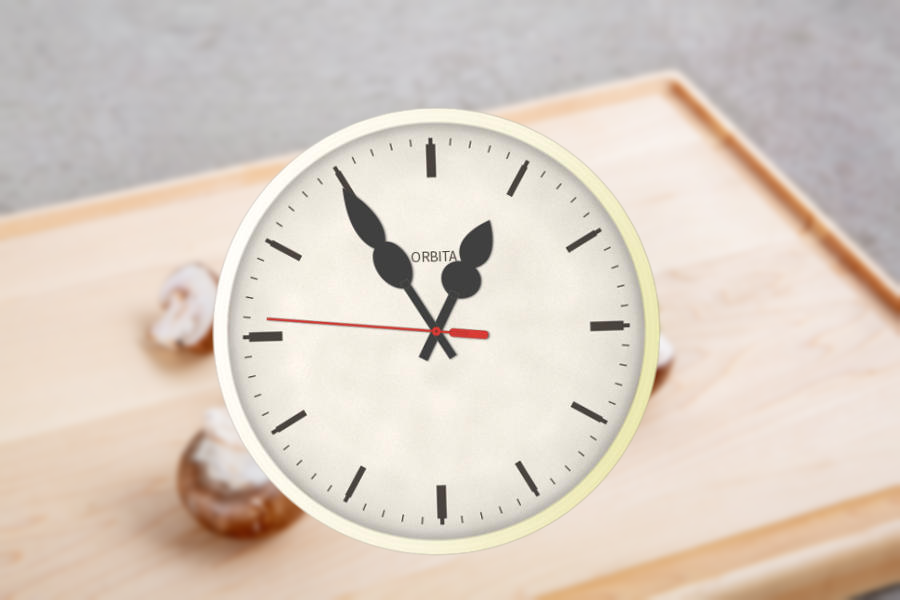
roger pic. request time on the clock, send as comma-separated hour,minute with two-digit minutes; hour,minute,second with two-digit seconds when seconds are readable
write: 12,54,46
